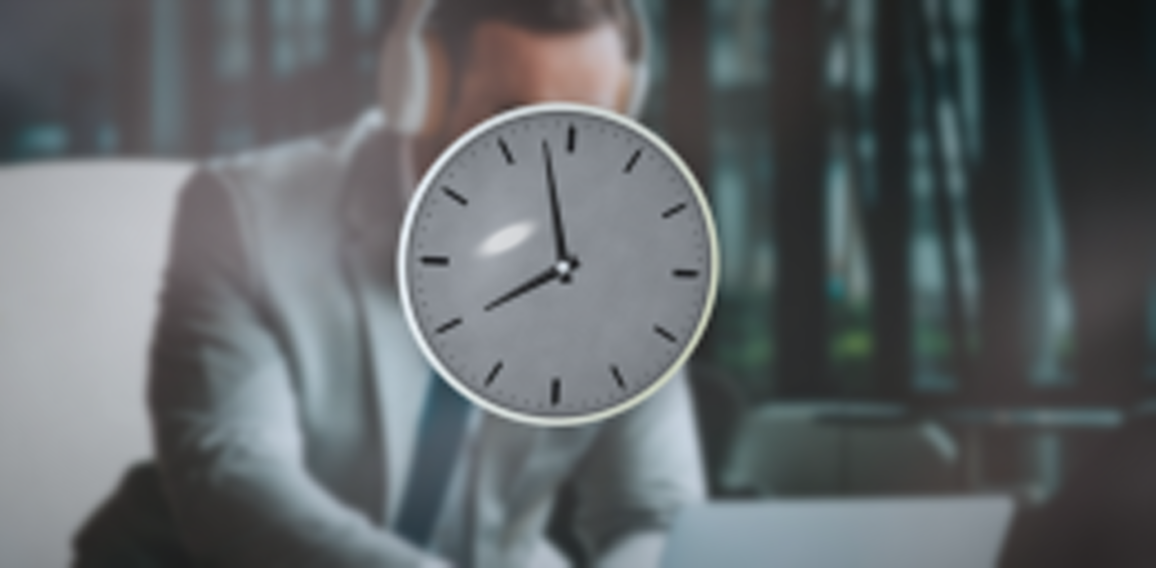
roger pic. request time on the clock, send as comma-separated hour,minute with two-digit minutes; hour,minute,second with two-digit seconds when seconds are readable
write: 7,58
